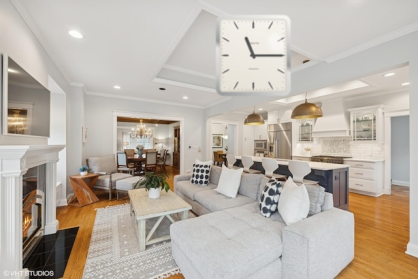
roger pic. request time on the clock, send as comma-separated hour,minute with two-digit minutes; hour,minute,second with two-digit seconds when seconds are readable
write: 11,15
